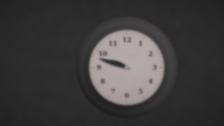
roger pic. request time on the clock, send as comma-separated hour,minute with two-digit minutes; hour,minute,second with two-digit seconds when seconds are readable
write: 9,48
